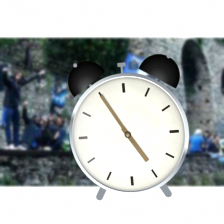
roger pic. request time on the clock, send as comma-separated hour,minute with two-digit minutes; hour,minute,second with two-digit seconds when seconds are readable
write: 4,55
